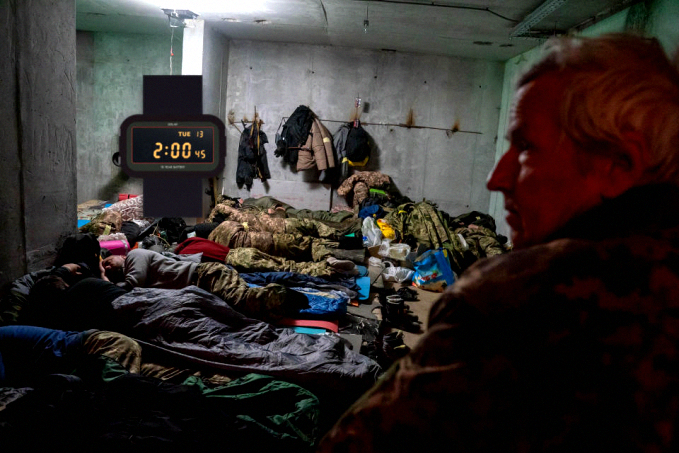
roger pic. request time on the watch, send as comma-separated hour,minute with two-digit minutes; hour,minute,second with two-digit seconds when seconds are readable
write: 2,00
